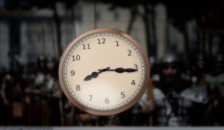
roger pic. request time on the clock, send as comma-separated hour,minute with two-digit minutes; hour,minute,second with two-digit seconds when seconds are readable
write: 8,16
